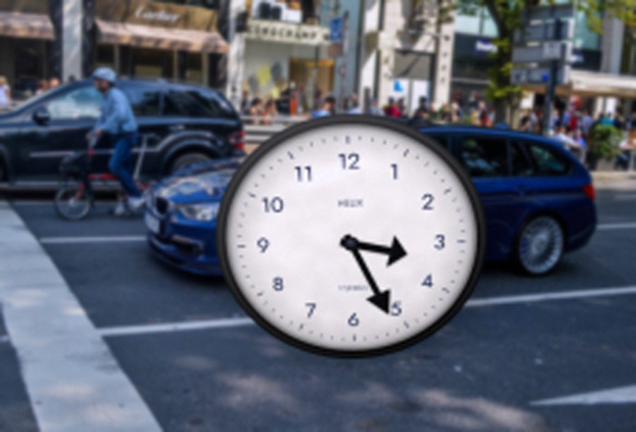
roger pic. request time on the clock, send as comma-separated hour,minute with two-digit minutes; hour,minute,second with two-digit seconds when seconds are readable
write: 3,26
